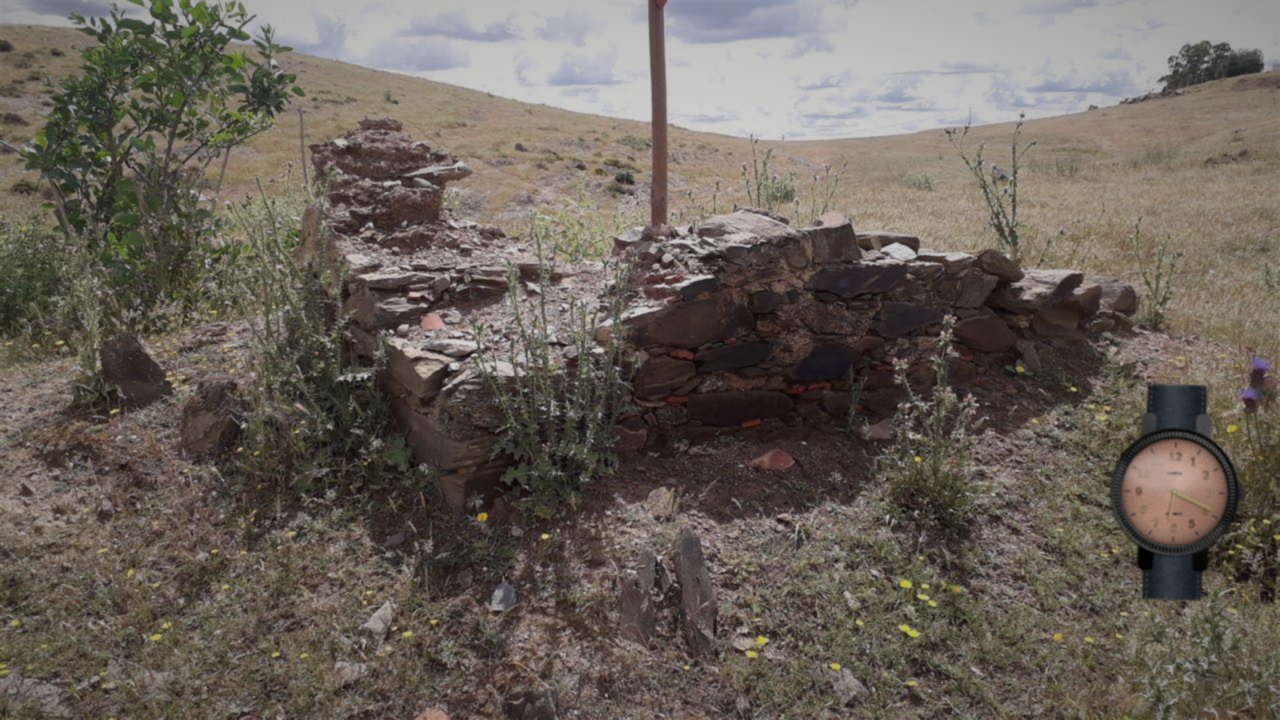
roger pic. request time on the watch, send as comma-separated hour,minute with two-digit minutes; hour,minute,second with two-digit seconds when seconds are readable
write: 6,19
